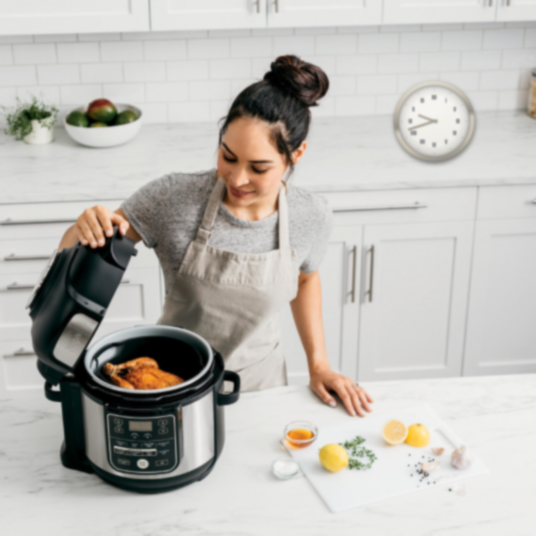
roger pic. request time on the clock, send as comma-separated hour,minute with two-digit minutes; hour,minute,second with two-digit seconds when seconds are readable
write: 9,42
